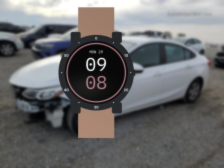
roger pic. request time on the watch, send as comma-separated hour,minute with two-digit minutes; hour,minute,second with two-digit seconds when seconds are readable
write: 9,08
